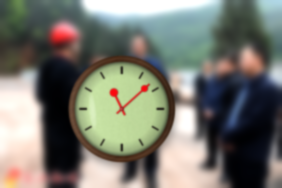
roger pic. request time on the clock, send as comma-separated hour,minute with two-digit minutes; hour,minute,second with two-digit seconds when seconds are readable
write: 11,08
